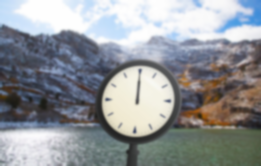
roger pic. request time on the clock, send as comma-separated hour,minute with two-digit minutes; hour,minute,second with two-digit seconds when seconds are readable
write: 12,00
